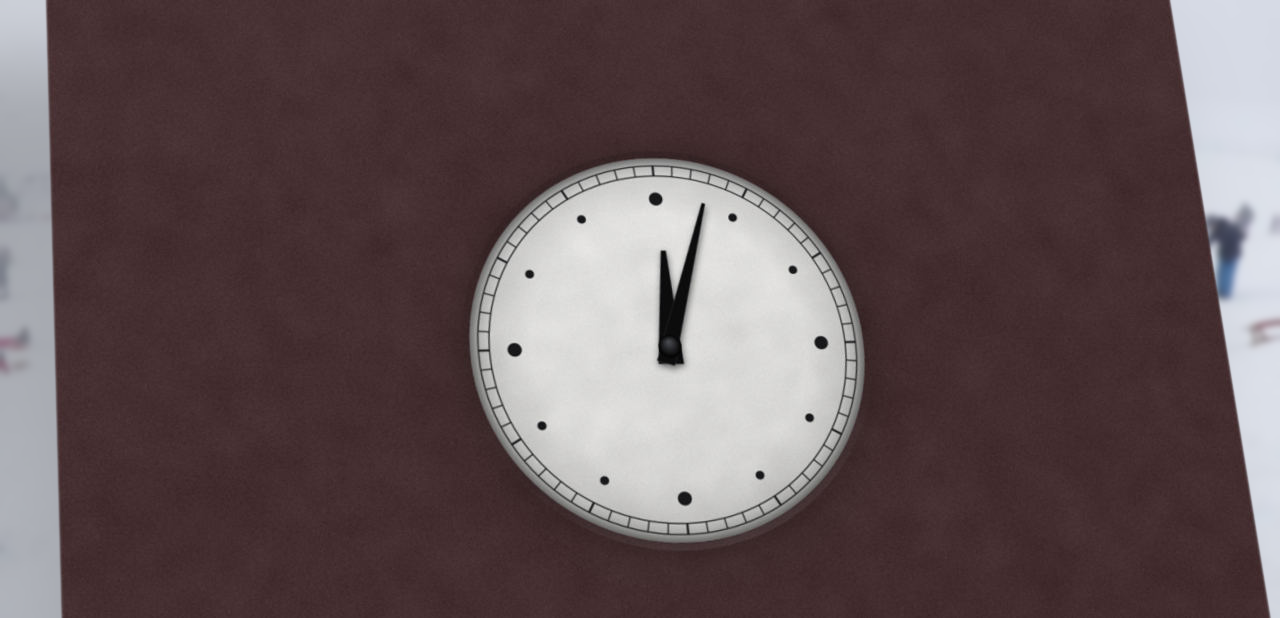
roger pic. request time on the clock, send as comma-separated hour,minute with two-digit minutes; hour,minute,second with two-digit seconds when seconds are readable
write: 12,03
